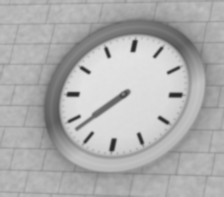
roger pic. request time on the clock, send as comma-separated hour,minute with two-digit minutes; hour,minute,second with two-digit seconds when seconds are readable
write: 7,38
